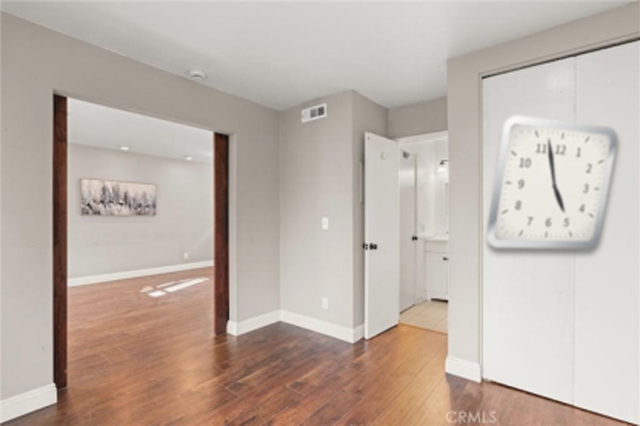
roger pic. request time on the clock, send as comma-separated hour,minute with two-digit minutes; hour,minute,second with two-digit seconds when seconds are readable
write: 4,57
